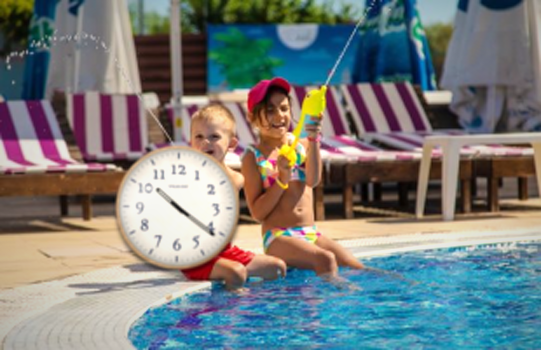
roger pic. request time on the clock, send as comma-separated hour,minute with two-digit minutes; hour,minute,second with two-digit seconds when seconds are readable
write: 10,21
